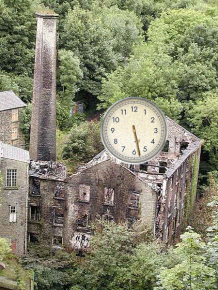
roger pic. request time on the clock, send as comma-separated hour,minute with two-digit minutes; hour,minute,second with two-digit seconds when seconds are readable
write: 5,28
